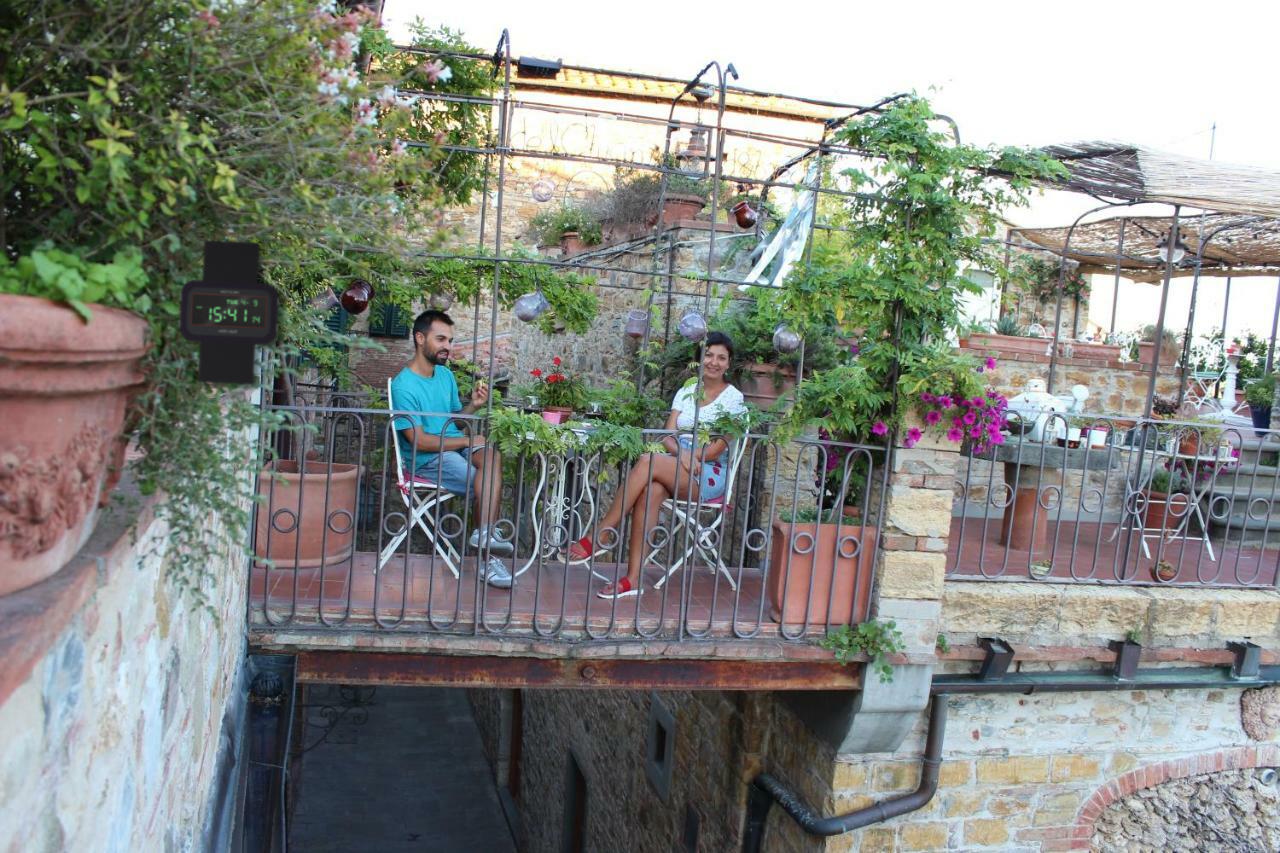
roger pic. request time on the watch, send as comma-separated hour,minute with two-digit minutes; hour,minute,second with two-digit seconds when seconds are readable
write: 15,41
